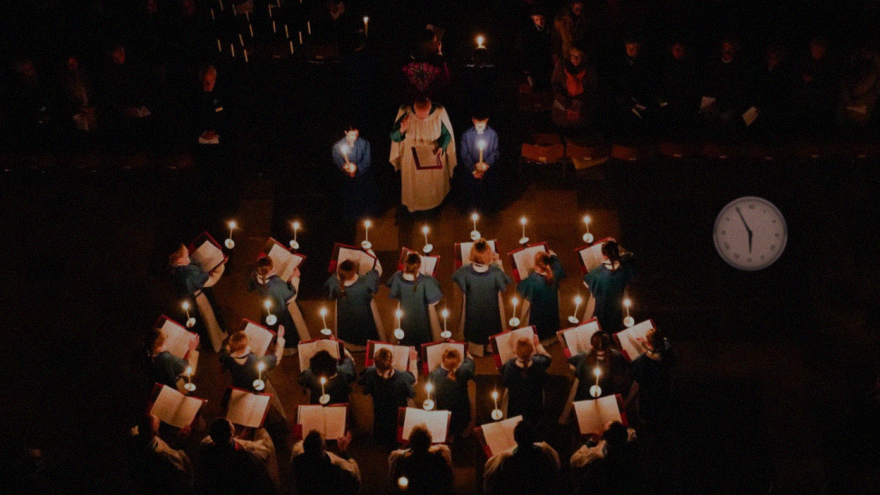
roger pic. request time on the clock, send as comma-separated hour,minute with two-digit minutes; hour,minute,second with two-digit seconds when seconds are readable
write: 5,55
